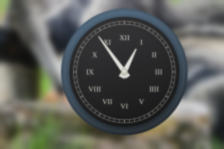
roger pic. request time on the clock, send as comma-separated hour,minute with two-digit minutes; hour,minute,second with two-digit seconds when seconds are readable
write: 12,54
